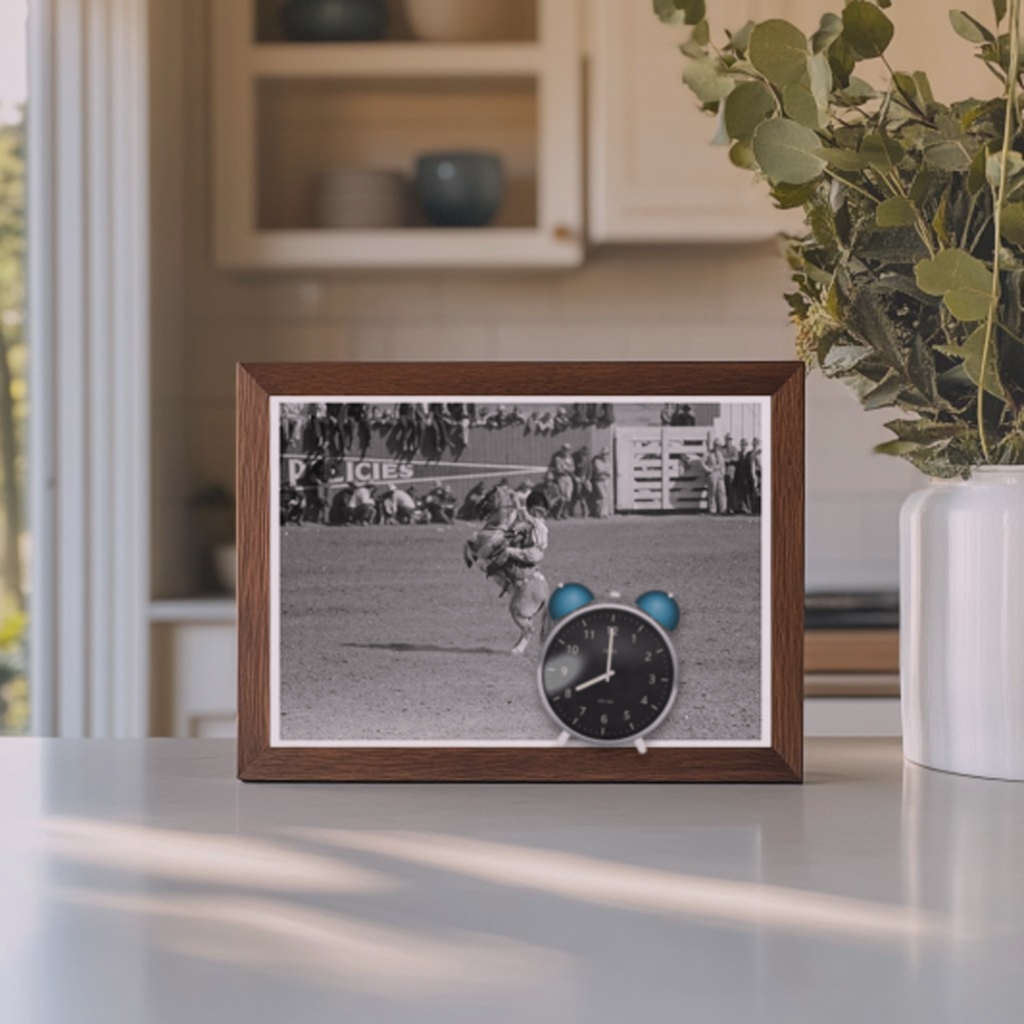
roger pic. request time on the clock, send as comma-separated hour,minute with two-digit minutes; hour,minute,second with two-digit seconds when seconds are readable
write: 8,00
